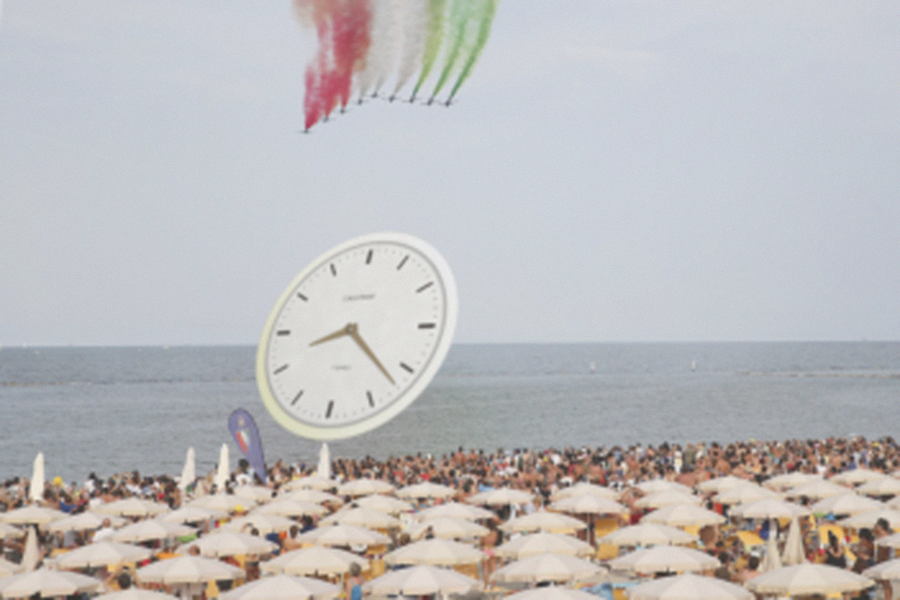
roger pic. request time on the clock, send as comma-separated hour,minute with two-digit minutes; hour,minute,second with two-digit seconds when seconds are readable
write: 8,22
